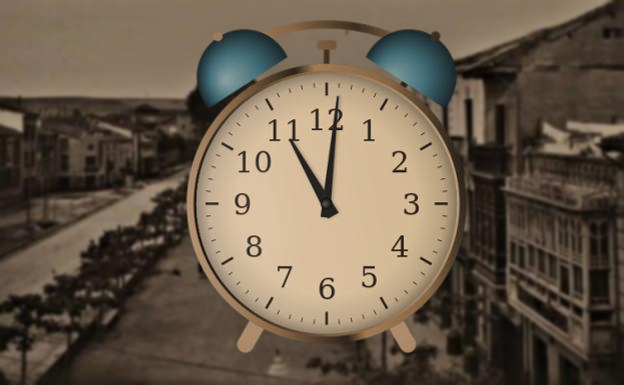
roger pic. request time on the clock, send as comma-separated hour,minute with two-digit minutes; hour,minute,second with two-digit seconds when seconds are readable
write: 11,01
